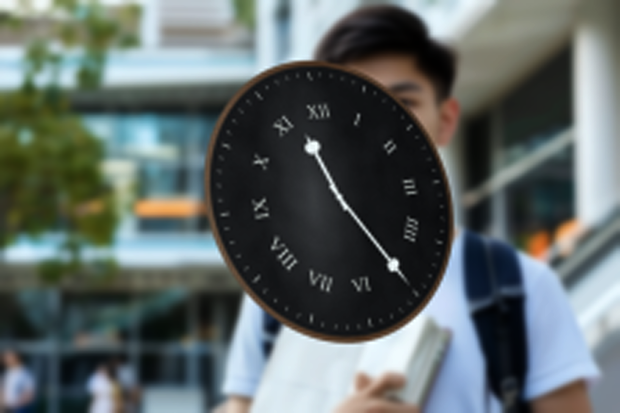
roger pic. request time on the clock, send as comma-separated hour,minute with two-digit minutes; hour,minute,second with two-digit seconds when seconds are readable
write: 11,25
